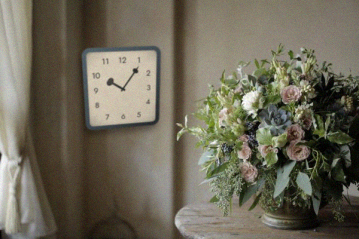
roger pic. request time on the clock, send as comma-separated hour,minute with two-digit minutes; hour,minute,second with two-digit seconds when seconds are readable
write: 10,06
